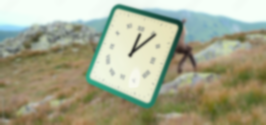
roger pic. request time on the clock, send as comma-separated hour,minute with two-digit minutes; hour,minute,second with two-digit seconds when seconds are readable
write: 12,06
